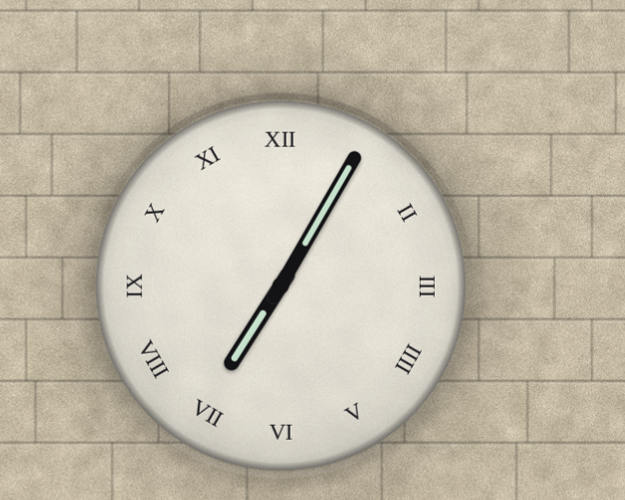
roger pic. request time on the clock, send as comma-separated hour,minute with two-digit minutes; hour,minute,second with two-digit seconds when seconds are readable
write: 7,05
